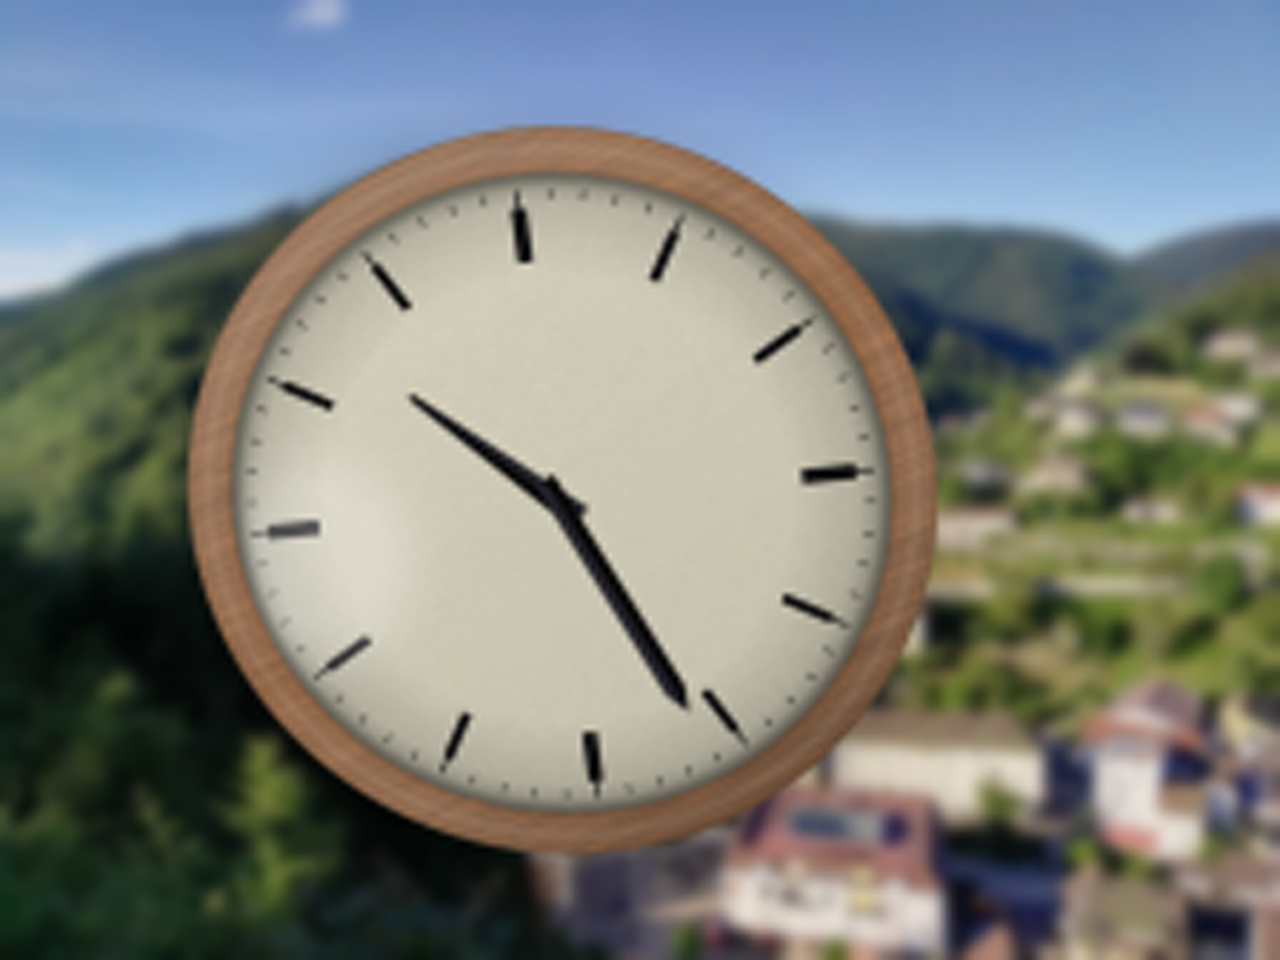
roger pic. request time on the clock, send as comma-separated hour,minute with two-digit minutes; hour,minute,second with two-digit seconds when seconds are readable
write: 10,26
